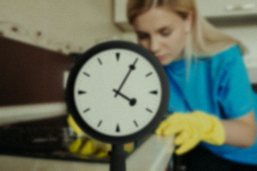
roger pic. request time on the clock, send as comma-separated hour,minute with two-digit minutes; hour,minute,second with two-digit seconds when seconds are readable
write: 4,05
